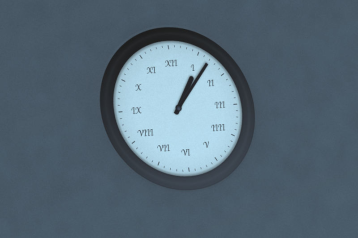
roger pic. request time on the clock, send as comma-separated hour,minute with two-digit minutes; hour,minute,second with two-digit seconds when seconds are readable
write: 1,07
